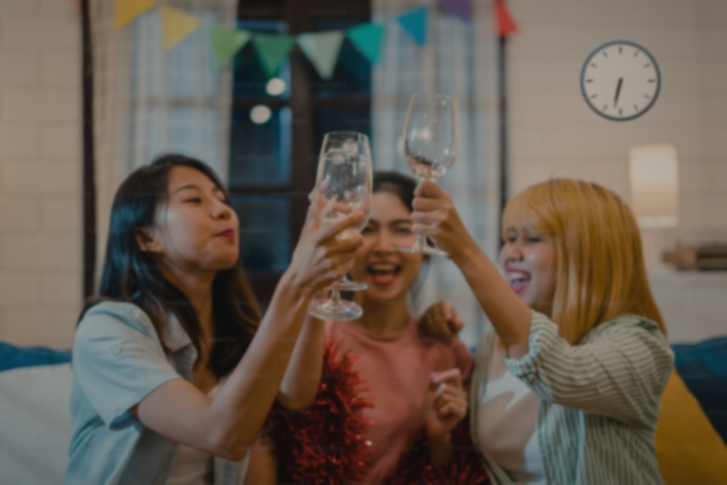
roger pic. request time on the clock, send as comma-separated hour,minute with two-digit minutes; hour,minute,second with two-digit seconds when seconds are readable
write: 6,32
